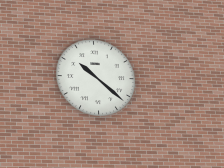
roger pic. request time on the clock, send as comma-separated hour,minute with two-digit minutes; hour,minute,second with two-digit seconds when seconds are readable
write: 10,22
